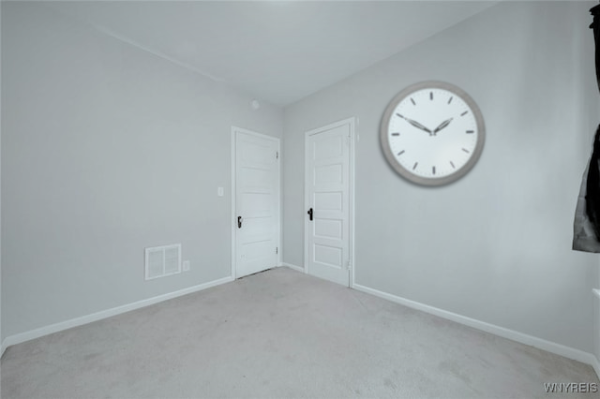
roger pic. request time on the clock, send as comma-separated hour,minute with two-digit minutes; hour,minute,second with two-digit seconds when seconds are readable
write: 1,50
